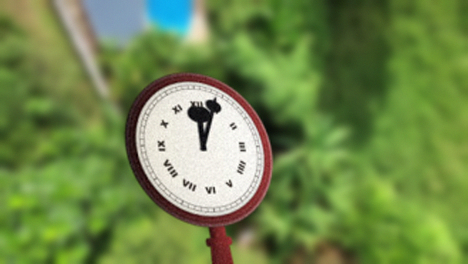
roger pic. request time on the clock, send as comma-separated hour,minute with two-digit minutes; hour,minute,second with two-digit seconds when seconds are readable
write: 12,04
